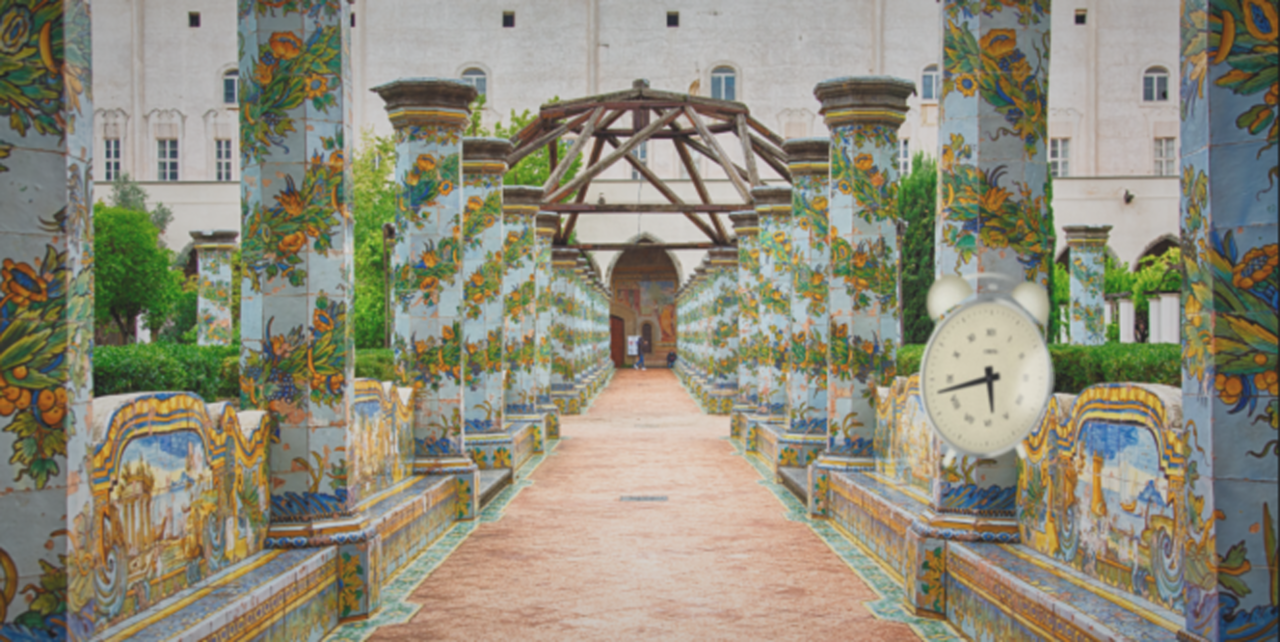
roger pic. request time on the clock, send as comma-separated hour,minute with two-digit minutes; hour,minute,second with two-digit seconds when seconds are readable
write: 5,43
